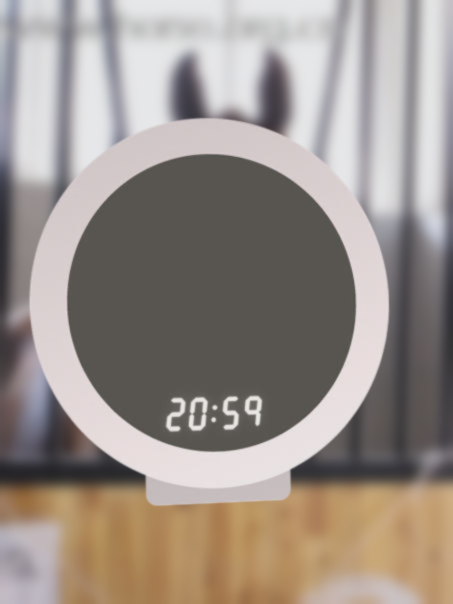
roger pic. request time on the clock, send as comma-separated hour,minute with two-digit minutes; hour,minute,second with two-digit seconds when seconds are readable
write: 20,59
